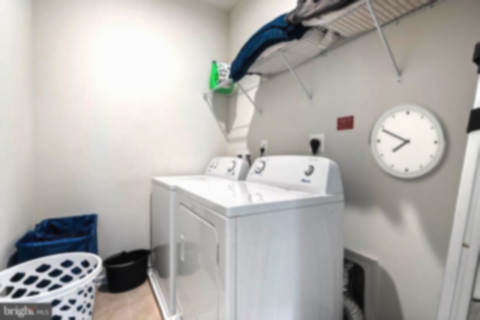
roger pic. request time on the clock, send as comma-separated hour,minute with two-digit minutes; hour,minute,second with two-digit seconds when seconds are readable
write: 7,49
